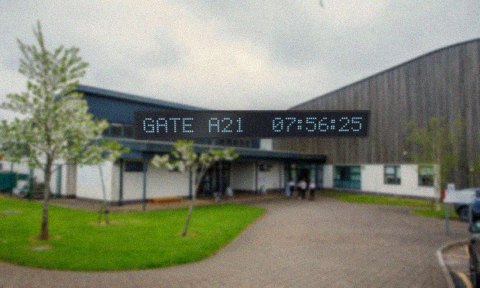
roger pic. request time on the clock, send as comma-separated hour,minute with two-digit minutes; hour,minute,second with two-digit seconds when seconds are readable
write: 7,56,25
